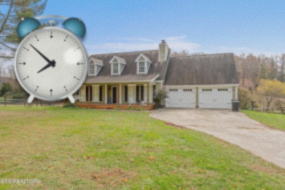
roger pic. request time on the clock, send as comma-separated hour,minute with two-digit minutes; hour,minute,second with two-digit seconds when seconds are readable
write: 7,52
